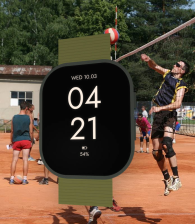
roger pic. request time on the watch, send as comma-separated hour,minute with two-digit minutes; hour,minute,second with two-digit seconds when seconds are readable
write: 4,21
